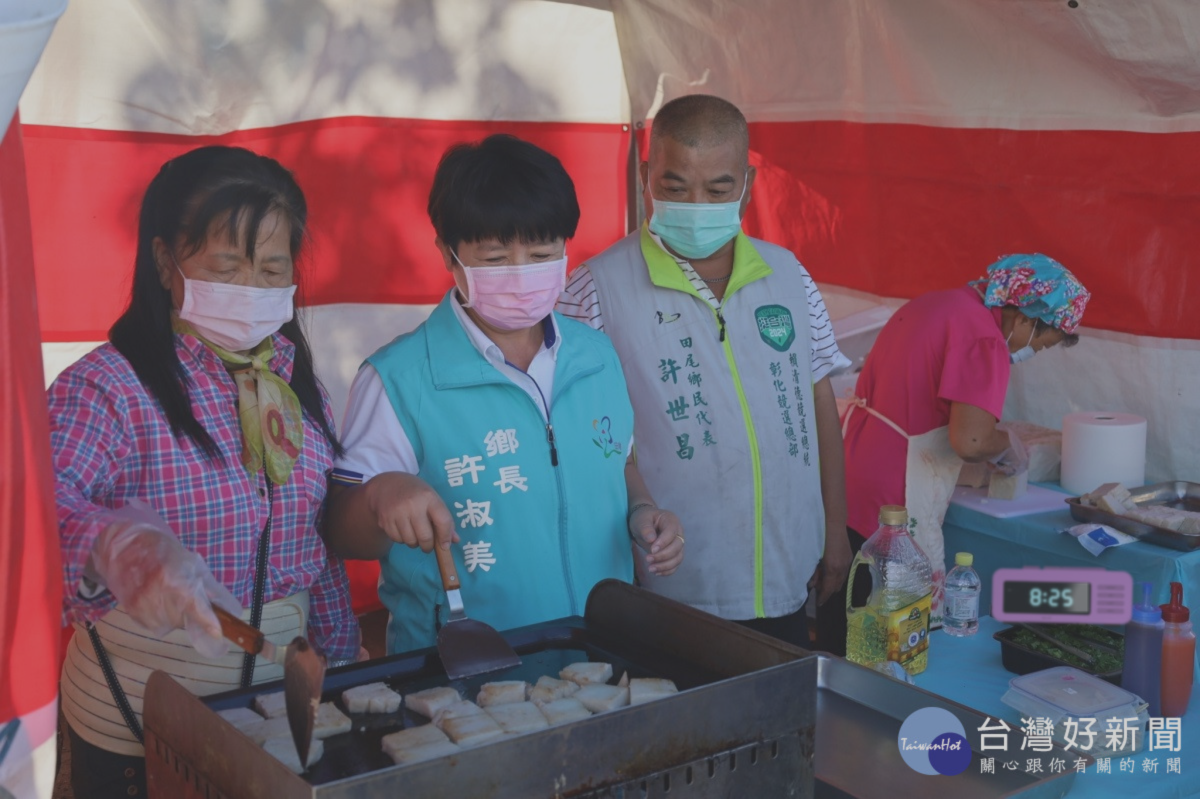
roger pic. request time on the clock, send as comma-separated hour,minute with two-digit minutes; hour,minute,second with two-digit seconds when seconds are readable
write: 8,25
